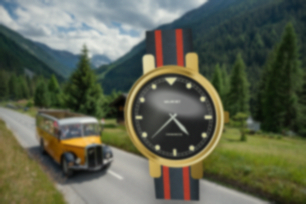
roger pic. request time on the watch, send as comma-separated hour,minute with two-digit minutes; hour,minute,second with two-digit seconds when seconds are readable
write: 4,38
